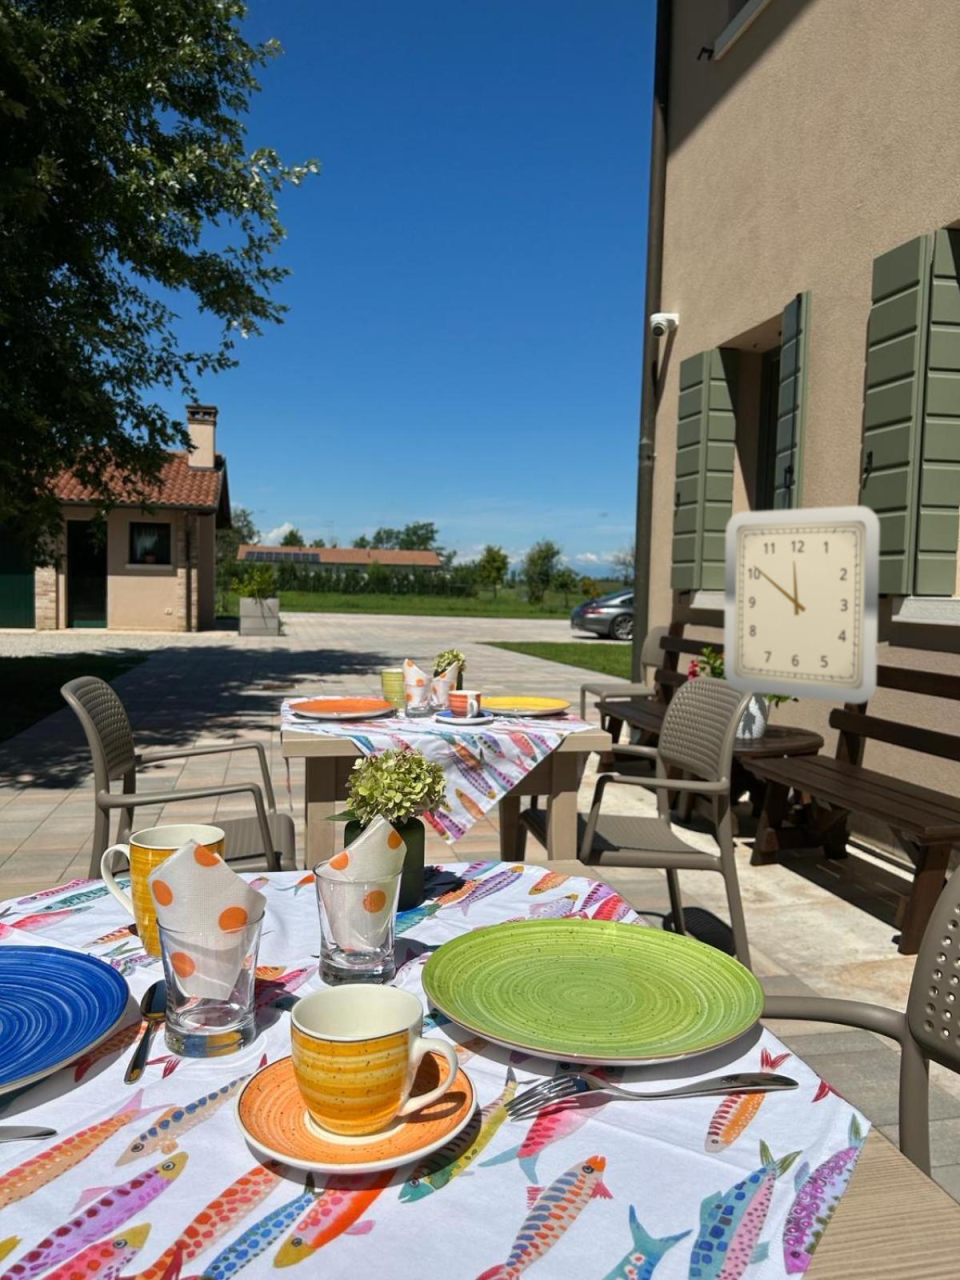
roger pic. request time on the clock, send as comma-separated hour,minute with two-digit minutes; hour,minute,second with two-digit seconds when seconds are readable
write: 11,51
